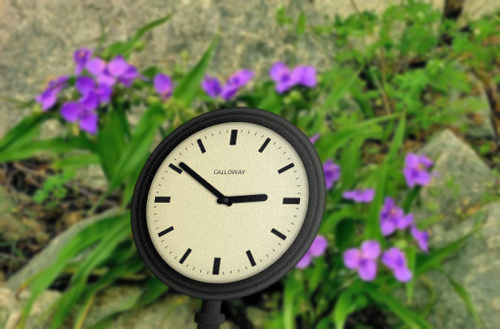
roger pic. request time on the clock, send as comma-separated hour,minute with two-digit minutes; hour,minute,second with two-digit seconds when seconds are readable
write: 2,51
